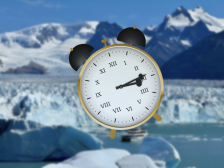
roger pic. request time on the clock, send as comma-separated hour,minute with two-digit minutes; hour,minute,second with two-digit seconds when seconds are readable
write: 3,14
